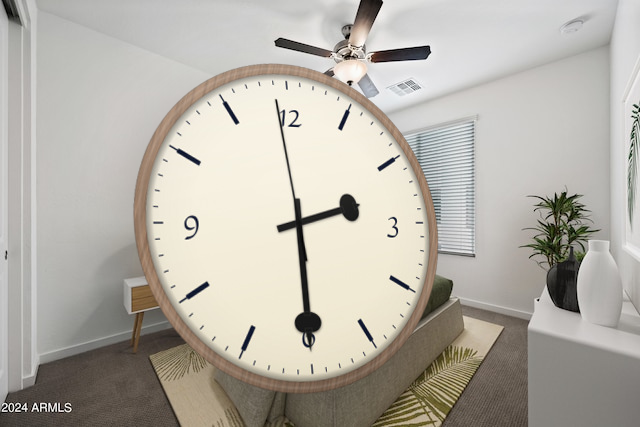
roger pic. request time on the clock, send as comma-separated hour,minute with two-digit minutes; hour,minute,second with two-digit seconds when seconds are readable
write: 2,29,59
